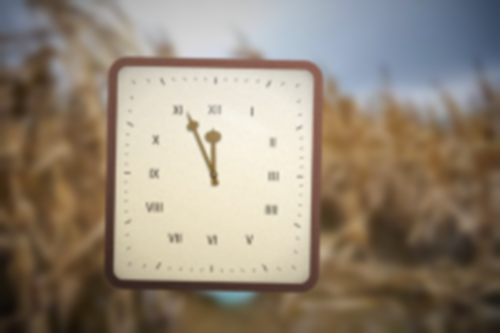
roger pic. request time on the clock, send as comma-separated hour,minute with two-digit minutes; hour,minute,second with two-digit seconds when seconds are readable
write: 11,56
